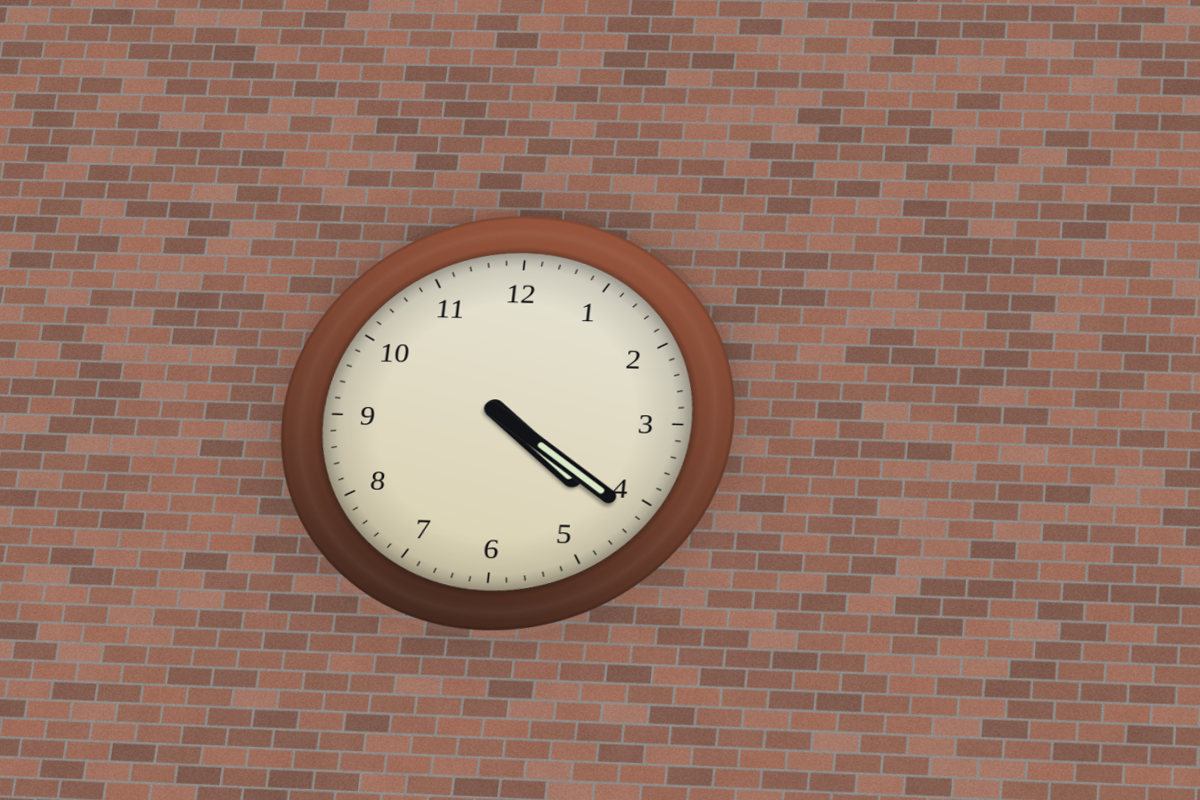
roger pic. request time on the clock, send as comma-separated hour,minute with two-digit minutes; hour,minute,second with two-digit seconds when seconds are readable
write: 4,21
